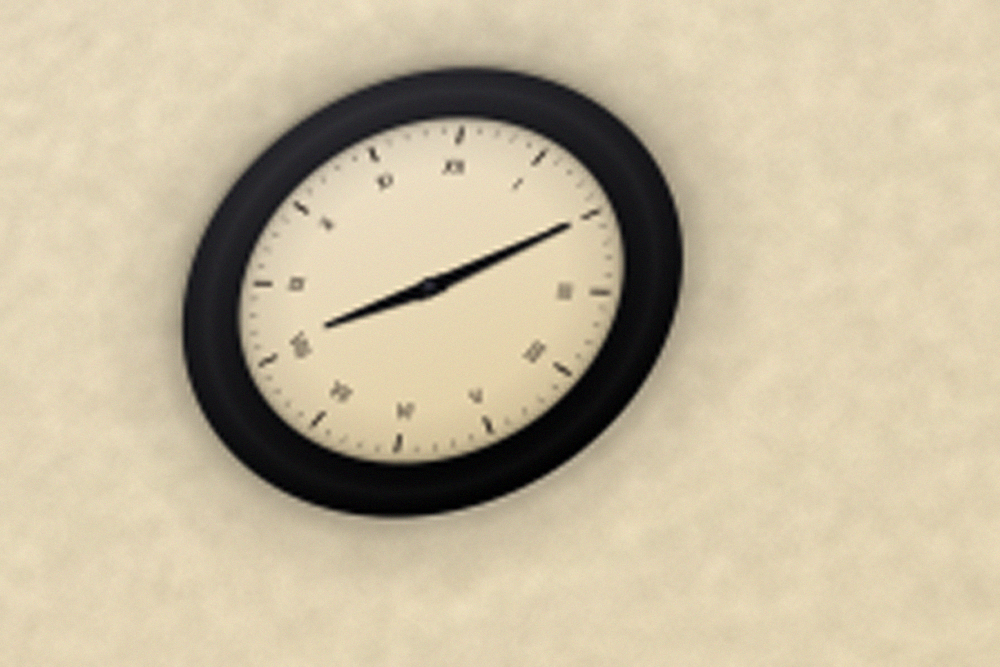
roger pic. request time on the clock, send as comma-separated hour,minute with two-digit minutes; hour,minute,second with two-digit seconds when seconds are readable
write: 8,10
